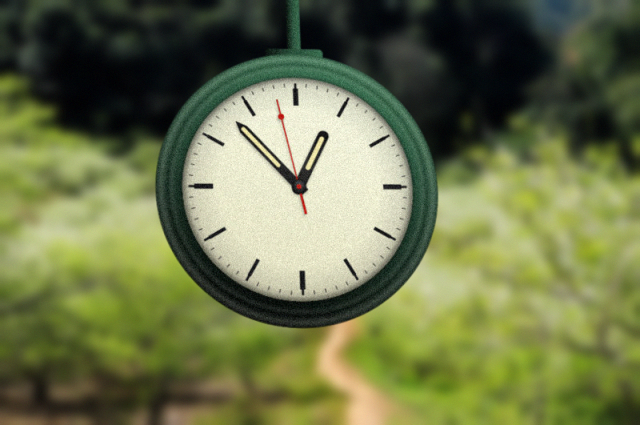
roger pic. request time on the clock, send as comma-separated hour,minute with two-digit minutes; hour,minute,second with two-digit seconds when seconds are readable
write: 12,52,58
